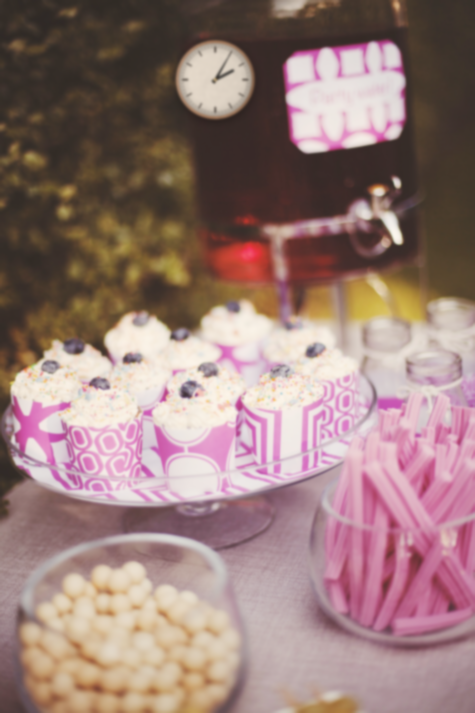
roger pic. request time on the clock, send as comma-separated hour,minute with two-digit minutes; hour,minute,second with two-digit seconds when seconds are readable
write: 2,05
